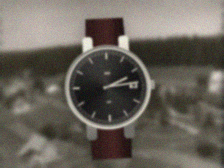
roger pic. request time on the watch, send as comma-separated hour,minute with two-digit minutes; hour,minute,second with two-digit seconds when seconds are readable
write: 2,14
